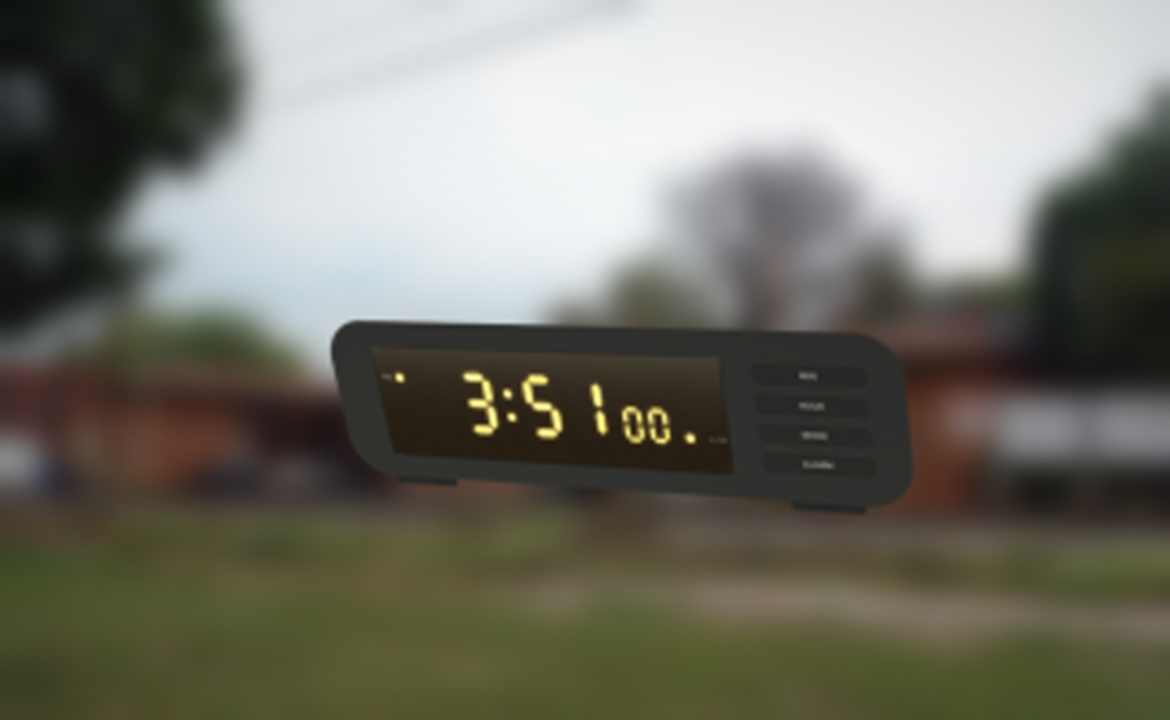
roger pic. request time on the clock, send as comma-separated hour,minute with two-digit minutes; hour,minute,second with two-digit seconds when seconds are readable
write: 3,51,00
